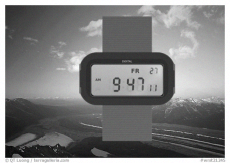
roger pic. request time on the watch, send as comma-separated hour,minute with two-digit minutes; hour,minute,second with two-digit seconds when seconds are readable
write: 9,47,11
